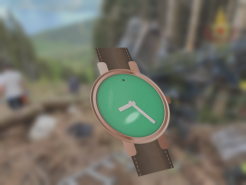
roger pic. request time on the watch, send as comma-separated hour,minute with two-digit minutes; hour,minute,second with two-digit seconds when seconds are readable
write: 8,24
